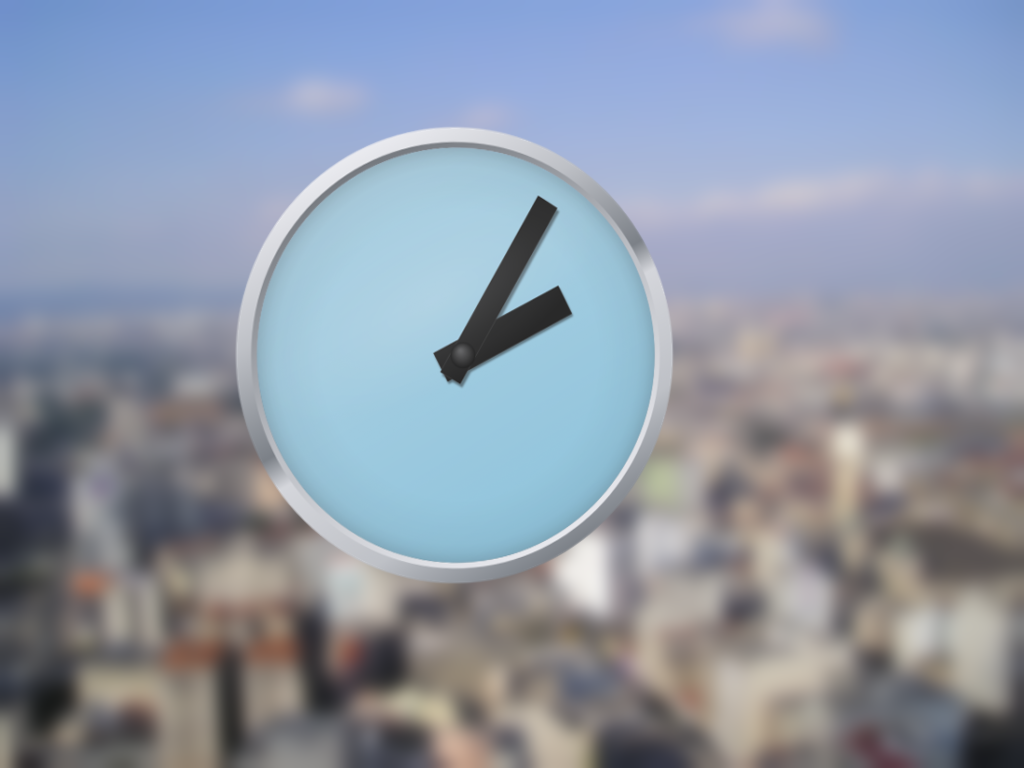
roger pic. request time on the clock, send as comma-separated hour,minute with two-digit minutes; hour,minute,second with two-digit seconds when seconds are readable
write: 2,05
